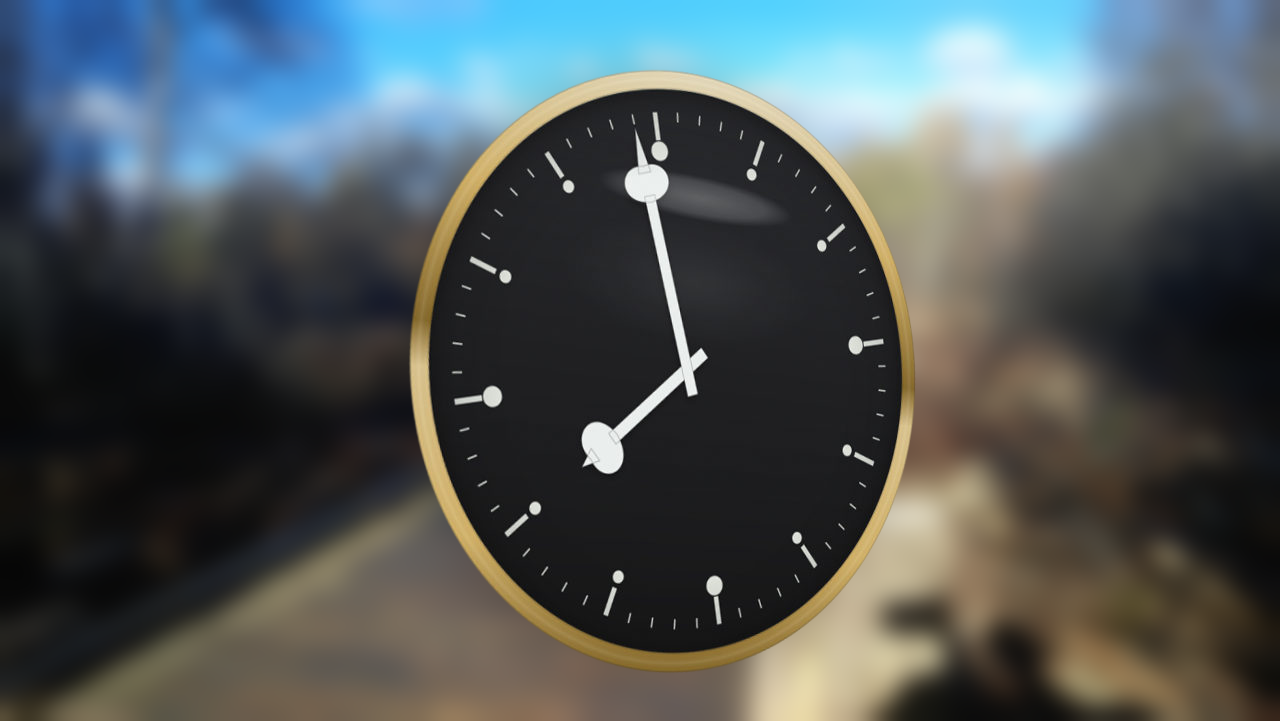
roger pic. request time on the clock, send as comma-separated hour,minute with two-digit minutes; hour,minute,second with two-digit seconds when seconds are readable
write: 7,59
